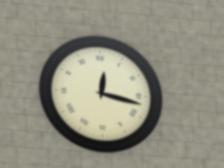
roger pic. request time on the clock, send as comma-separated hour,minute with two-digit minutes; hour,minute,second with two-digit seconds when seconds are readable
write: 12,17
